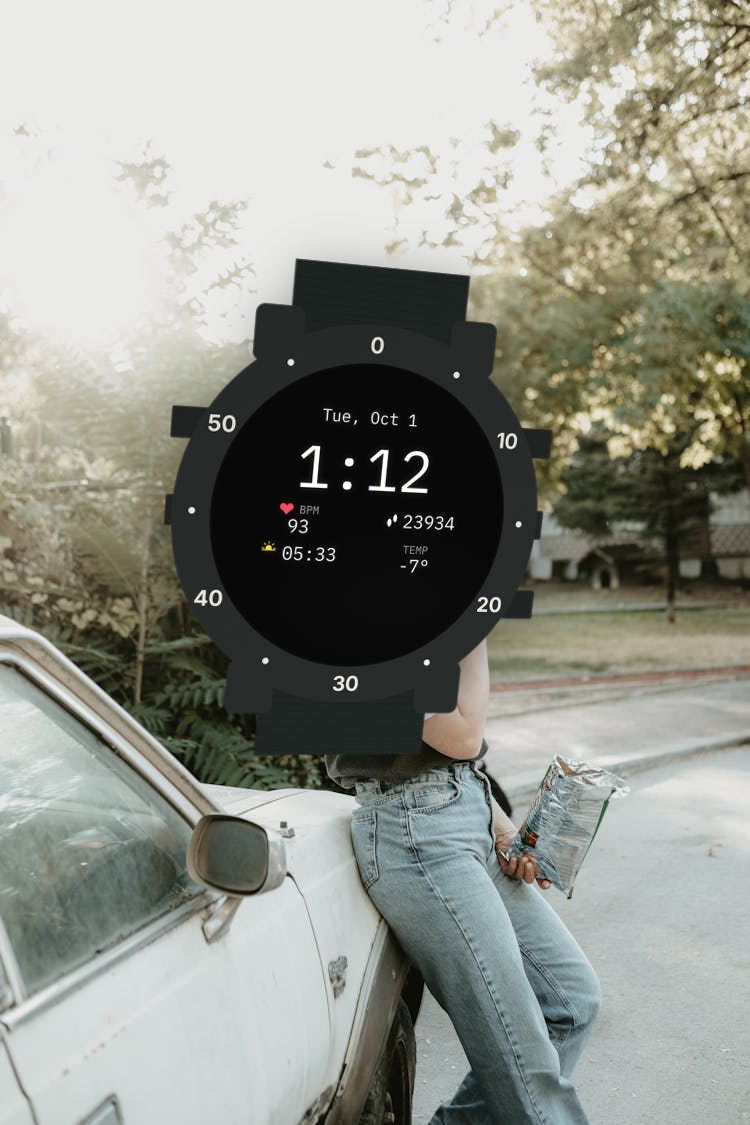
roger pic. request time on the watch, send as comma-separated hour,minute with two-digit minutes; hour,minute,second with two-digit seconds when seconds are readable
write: 1,12
